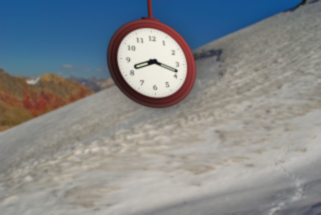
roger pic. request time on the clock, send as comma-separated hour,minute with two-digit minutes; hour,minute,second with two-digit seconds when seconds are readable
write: 8,18
